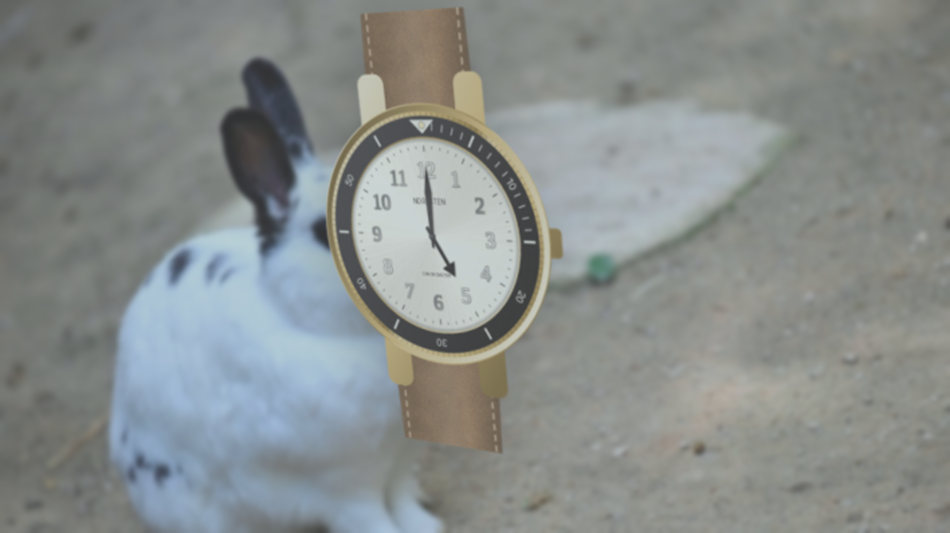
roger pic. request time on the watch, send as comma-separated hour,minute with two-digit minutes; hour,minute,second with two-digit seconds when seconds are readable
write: 5,00
